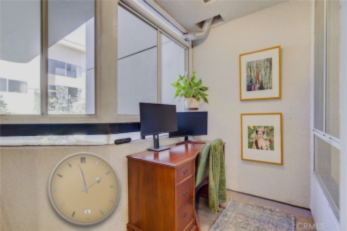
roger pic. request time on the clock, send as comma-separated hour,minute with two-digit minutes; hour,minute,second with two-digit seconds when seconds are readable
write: 1,58
